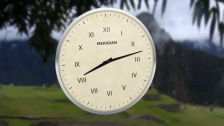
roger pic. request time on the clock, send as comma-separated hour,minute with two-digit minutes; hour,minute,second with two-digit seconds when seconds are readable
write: 8,13
